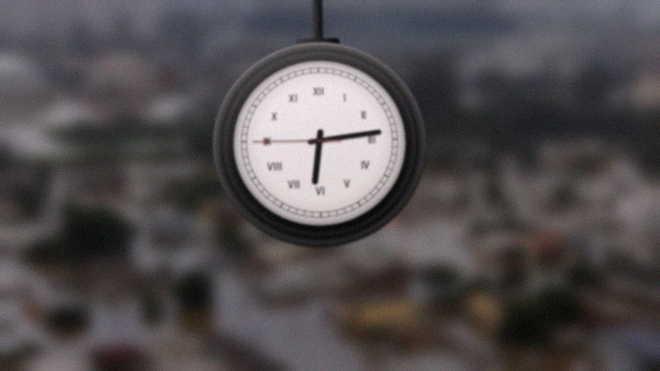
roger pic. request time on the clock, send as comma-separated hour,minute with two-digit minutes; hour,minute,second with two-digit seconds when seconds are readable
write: 6,13,45
